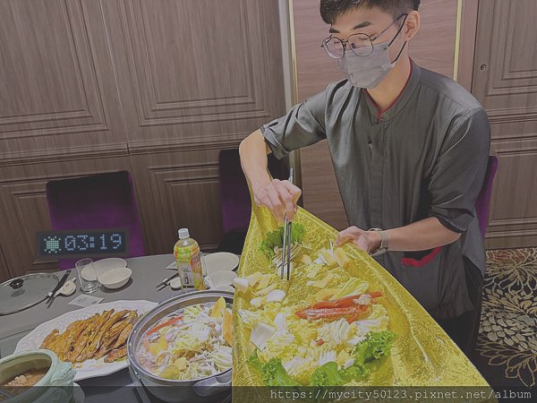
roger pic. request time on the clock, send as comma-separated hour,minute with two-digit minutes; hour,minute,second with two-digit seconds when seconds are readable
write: 3,19
